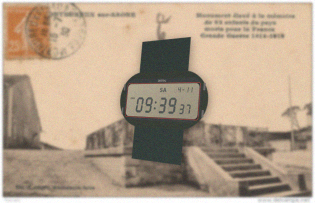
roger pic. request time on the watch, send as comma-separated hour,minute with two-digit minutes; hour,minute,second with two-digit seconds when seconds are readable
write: 9,39,37
